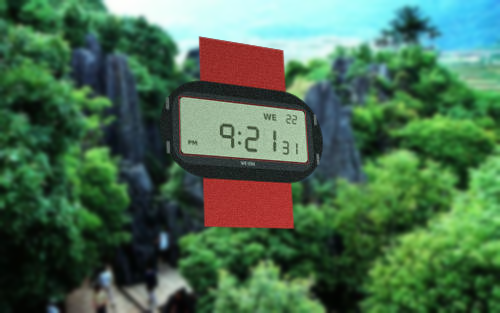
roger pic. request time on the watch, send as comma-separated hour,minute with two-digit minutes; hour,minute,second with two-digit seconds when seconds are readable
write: 9,21,31
